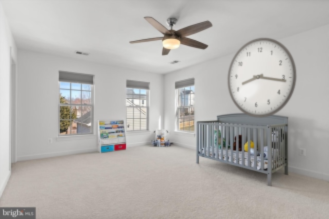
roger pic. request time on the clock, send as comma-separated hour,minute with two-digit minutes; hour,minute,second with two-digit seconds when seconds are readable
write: 8,16
